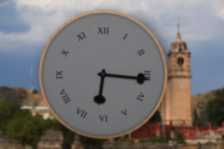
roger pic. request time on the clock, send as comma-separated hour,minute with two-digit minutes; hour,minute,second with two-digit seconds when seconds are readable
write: 6,16
